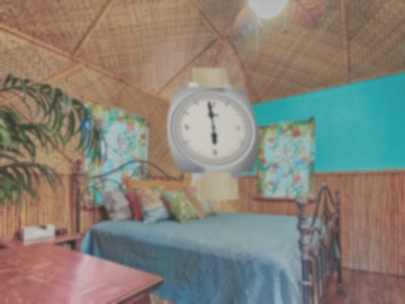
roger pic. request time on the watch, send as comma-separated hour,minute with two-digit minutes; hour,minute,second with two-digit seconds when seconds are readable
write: 5,59
